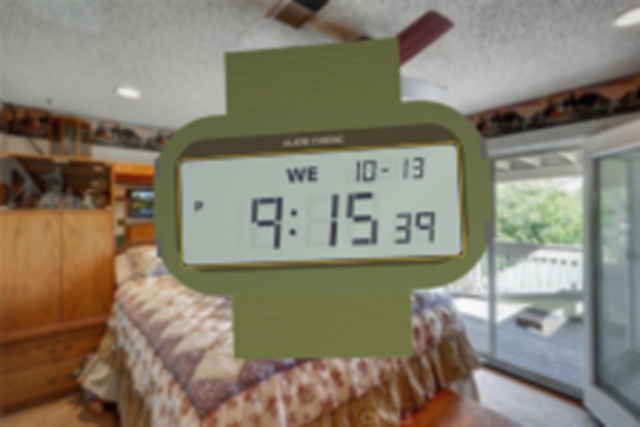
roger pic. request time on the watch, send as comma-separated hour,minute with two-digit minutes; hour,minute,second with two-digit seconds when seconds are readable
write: 9,15,39
